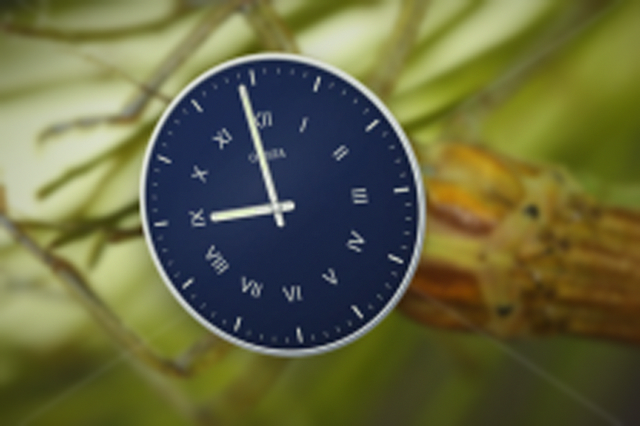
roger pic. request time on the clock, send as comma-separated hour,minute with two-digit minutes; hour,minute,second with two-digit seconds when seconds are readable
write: 8,59
